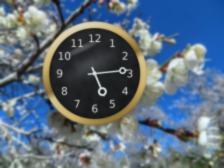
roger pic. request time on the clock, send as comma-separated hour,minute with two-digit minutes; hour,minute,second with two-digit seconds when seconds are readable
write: 5,14
